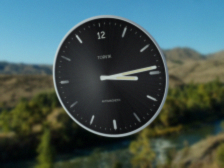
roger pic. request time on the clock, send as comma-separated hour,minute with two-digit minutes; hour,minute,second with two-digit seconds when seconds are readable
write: 3,14
